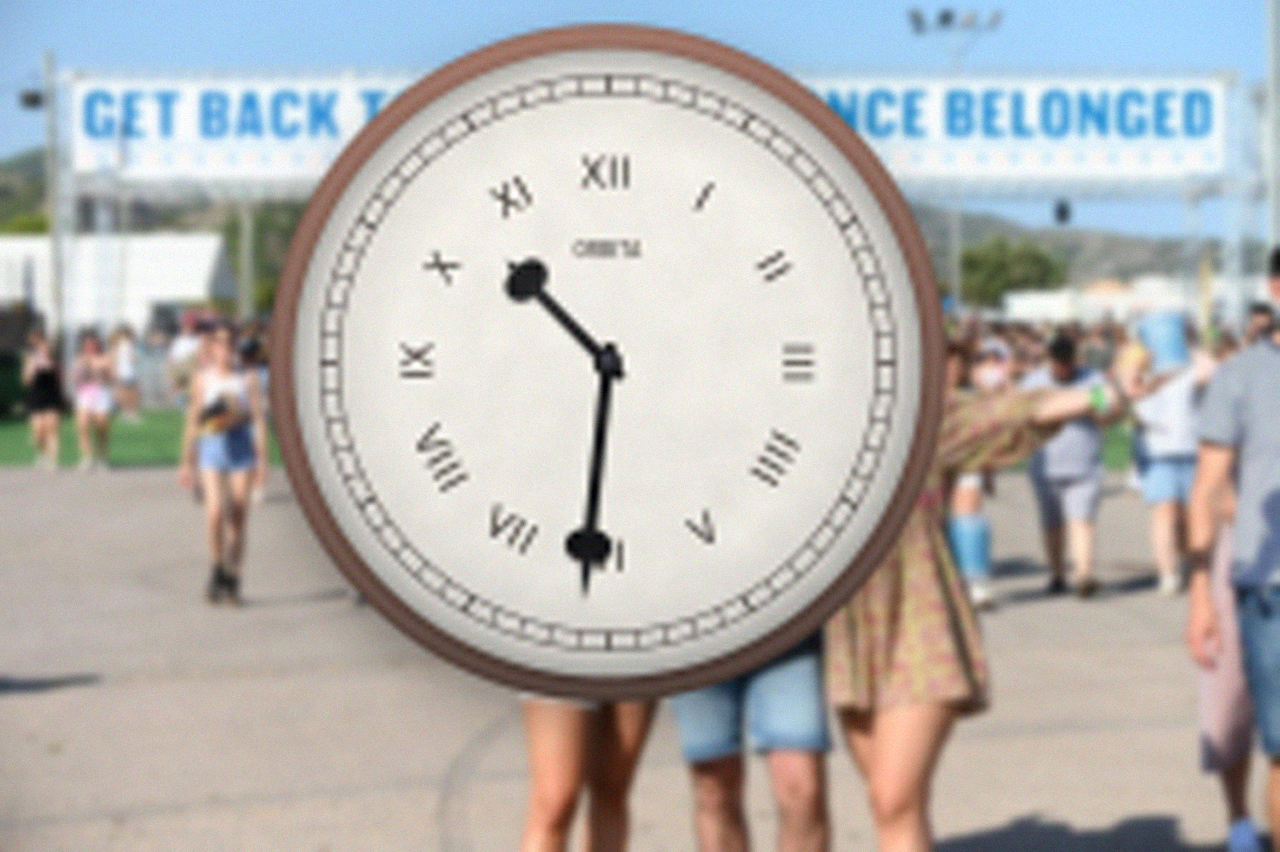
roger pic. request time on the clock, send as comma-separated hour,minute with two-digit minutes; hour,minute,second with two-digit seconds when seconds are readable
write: 10,31
